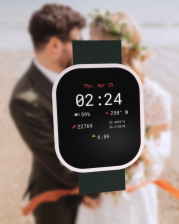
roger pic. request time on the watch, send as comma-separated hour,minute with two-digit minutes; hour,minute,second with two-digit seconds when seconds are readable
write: 2,24
